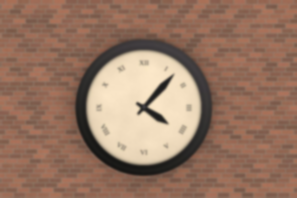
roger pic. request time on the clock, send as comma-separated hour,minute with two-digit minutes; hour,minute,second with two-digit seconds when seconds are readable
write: 4,07
